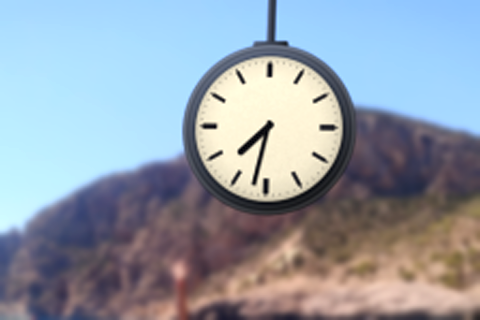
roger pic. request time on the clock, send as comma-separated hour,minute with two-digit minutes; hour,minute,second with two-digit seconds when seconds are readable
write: 7,32
